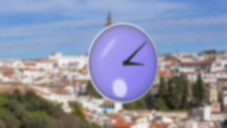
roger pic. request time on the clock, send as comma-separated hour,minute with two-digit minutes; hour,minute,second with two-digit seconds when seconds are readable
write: 3,08
